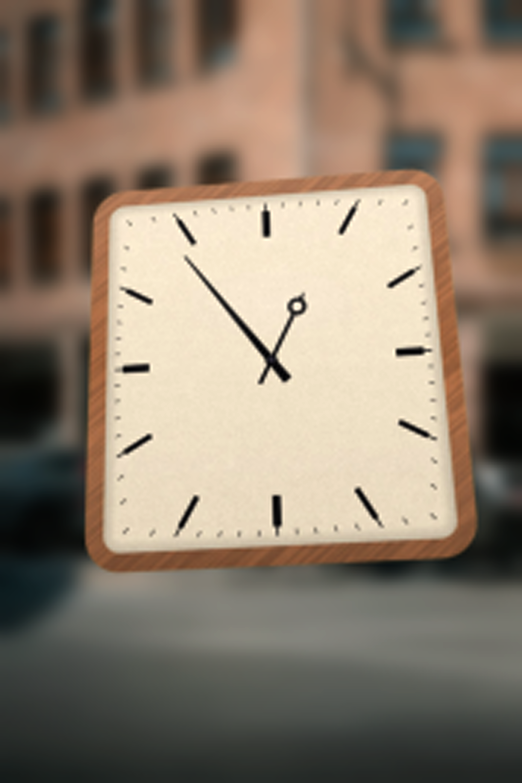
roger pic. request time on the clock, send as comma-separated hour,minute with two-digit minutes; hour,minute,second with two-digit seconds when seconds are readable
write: 12,54
